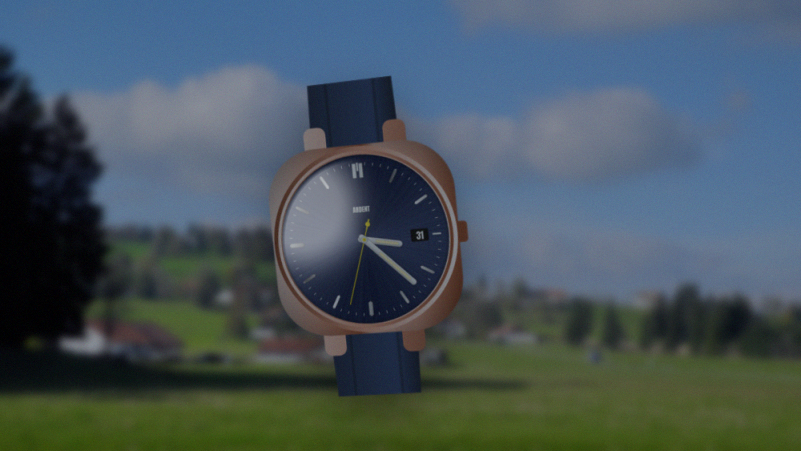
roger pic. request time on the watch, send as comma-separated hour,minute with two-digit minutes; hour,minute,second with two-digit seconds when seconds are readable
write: 3,22,33
